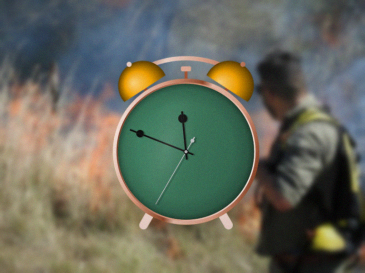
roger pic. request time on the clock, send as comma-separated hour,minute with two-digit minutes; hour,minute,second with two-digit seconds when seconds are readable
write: 11,48,35
